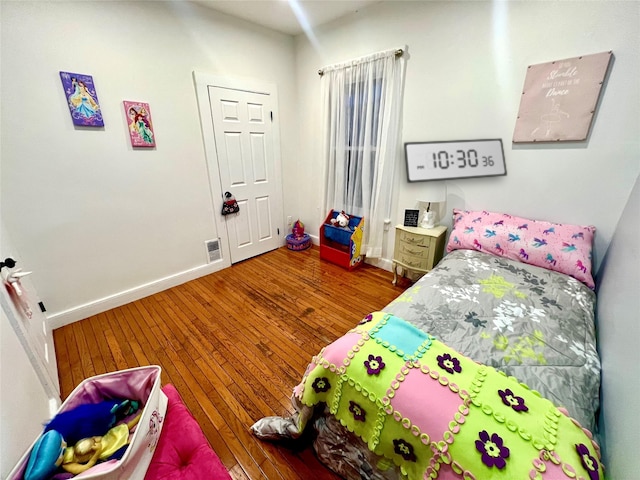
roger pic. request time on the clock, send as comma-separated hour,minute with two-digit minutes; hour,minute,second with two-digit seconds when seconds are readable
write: 10,30,36
